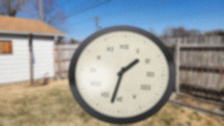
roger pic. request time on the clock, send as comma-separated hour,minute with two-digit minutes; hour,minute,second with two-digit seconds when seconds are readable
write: 1,32
